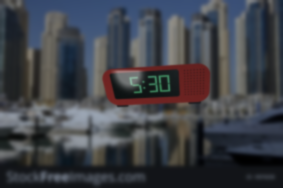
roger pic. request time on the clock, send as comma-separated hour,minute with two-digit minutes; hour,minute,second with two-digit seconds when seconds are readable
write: 5,30
